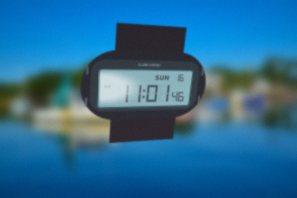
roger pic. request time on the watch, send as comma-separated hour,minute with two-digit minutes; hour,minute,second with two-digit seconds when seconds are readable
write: 11,01,46
